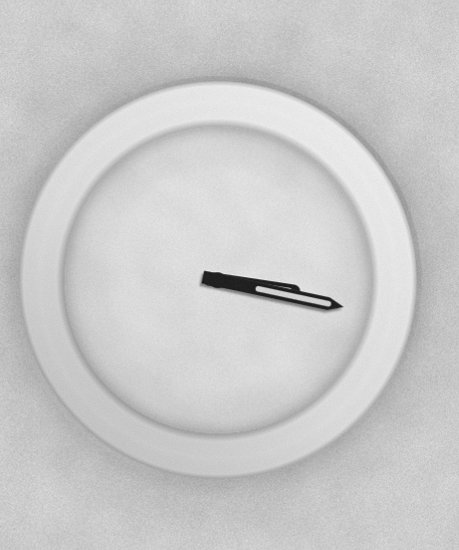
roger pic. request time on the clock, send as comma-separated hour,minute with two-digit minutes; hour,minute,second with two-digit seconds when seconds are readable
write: 3,17
